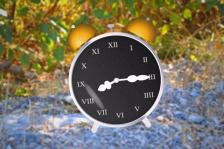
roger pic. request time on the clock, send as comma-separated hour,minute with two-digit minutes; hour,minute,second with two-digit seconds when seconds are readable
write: 8,15
